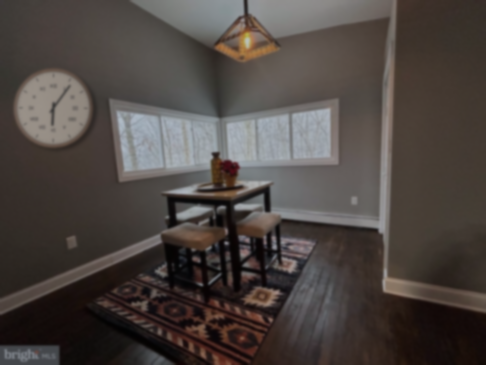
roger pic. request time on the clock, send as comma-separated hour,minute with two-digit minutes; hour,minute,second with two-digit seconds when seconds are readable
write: 6,06
